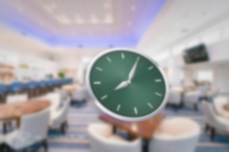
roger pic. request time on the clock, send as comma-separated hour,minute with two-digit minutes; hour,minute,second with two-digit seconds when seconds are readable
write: 8,05
